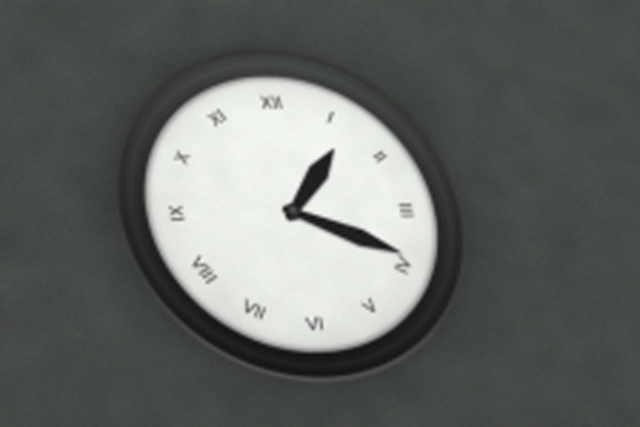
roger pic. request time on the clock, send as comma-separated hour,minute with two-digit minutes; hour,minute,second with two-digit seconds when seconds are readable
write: 1,19
